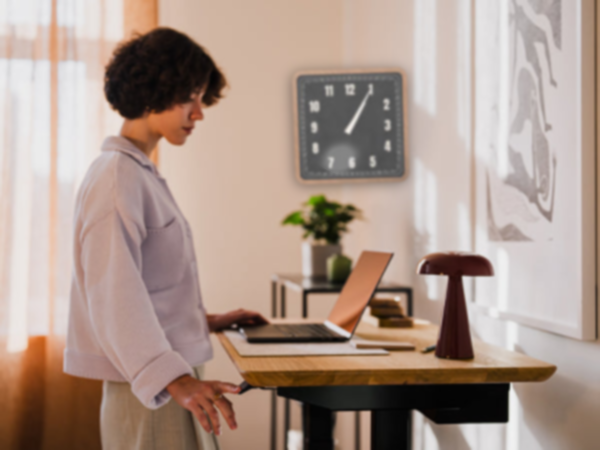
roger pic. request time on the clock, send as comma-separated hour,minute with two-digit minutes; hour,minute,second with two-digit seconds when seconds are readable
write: 1,05
